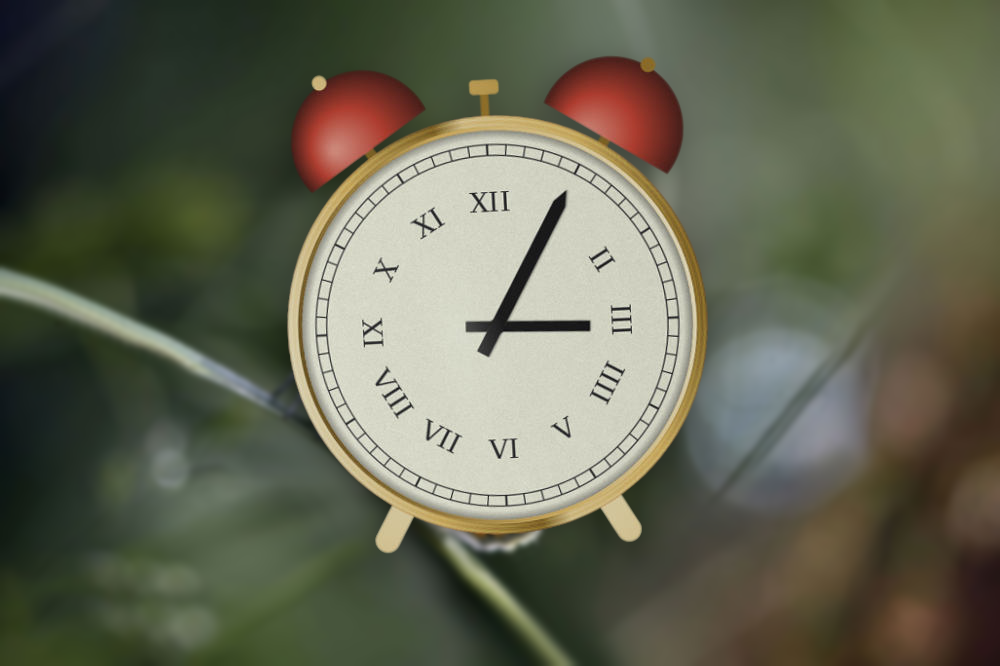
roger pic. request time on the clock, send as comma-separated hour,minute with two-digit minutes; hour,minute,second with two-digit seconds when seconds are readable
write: 3,05
